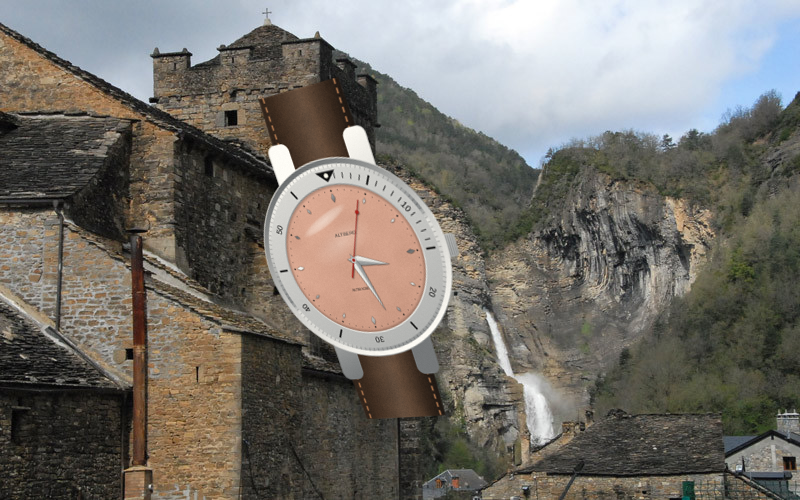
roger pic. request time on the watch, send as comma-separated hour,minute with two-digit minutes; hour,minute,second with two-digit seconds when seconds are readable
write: 3,27,04
